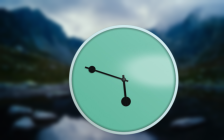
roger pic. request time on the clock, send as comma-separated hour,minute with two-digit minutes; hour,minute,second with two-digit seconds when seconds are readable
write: 5,48
